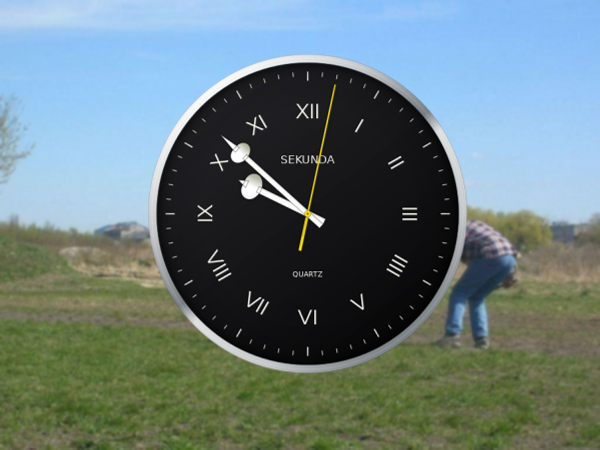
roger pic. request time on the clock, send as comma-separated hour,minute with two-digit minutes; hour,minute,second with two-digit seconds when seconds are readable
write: 9,52,02
